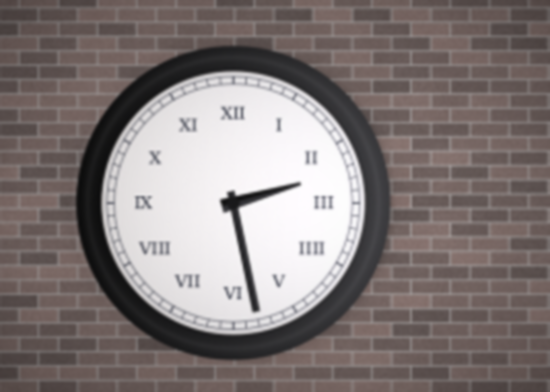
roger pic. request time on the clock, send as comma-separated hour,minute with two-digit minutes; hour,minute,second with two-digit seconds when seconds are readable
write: 2,28
